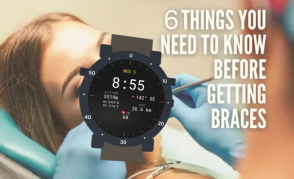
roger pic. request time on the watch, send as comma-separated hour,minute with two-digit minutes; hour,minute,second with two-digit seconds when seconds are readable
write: 8,55
